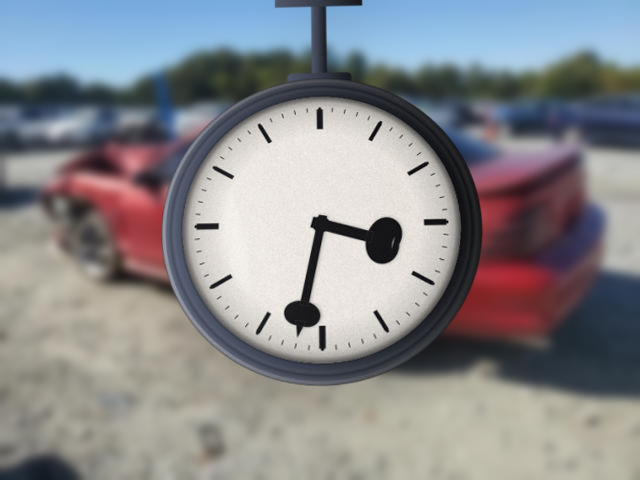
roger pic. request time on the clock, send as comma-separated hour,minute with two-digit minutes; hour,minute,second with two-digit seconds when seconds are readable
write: 3,32
